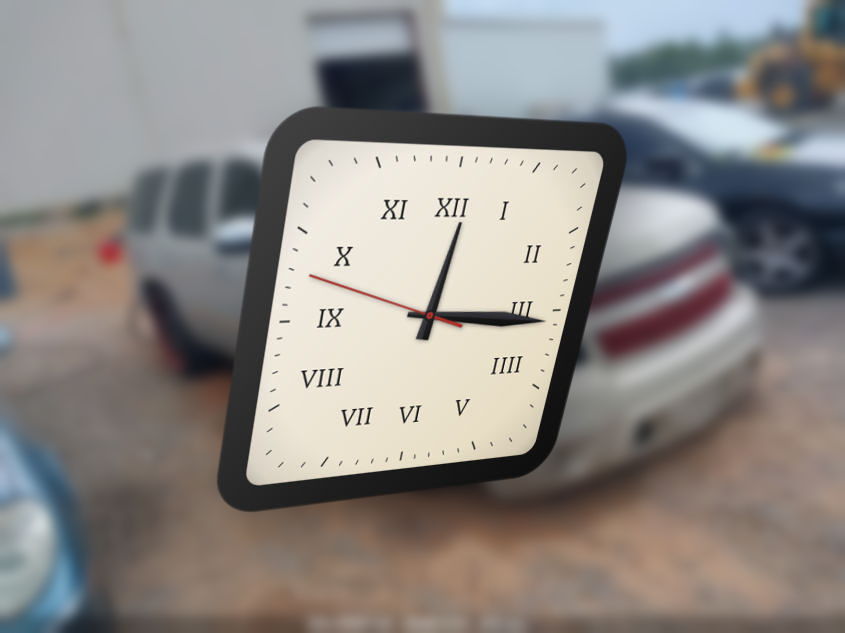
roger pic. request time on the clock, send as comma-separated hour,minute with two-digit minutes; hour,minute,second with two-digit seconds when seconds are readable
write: 12,15,48
